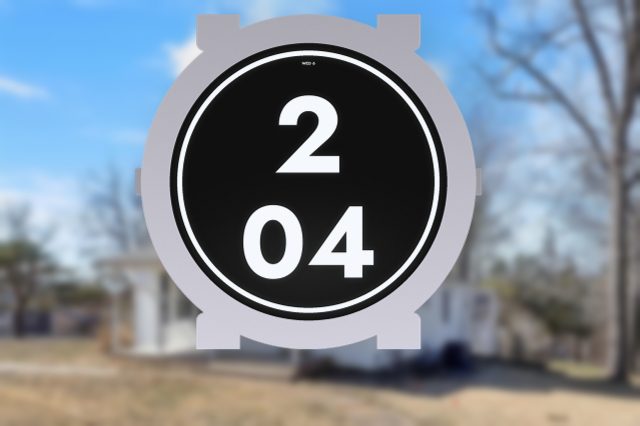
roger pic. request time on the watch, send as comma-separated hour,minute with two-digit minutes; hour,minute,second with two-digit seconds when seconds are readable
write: 2,04
